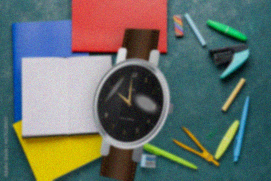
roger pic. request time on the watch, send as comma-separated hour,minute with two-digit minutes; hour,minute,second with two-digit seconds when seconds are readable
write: 9,59
